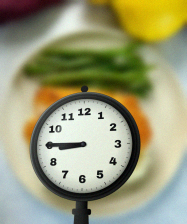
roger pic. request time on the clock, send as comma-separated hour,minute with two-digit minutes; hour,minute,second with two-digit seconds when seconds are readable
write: 8,45
